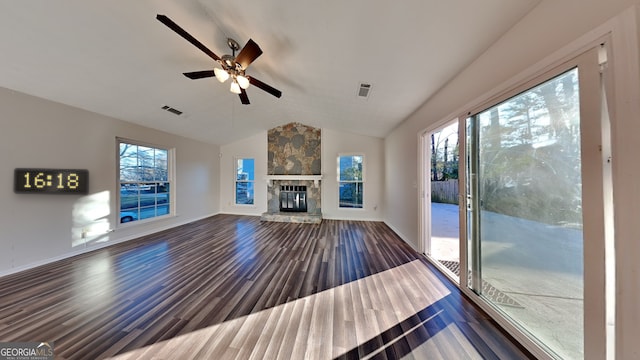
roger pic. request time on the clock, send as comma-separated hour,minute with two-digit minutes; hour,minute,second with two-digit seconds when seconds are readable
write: 16,18
